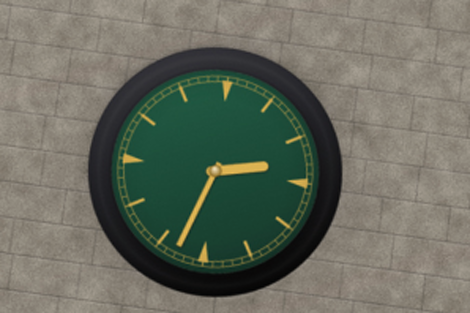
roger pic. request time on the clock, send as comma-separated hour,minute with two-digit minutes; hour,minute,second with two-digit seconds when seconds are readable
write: 2,33
